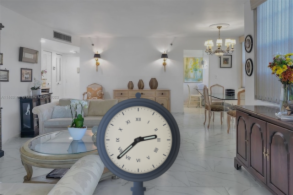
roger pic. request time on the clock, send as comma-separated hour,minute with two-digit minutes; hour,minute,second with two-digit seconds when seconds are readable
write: 2,38
